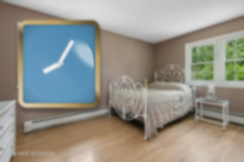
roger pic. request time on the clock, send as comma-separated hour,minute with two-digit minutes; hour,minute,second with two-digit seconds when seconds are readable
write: 8,05
